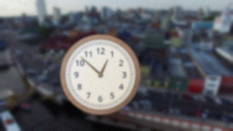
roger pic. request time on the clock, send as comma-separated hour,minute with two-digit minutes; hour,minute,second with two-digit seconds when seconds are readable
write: 12,52
